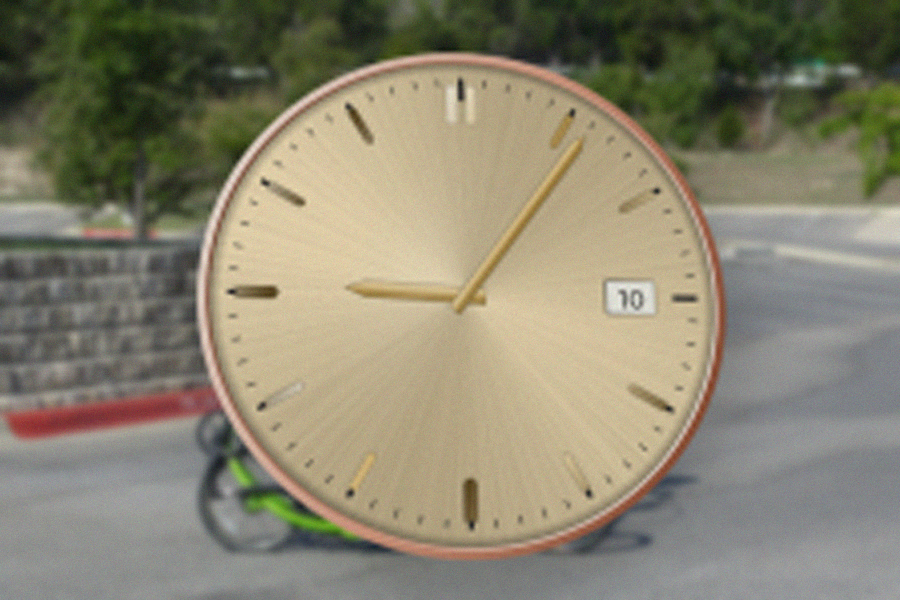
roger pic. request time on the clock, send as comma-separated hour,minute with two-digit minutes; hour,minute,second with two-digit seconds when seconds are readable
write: 9,06
